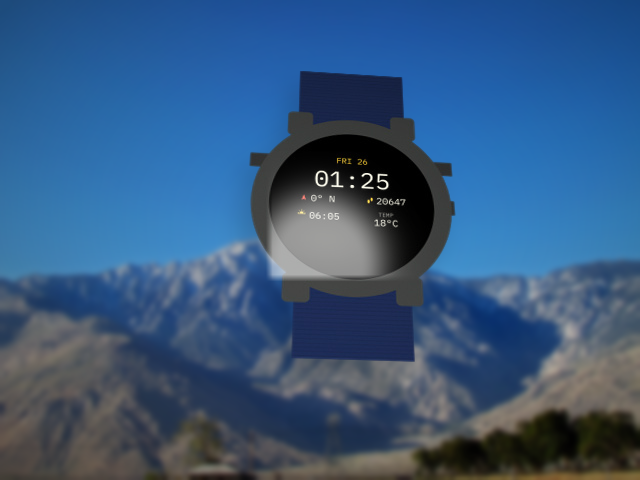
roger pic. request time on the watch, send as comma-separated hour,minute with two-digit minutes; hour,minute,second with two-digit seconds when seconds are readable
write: 1,25
